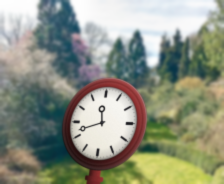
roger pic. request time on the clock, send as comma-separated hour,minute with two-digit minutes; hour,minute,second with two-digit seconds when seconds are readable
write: 11,42
